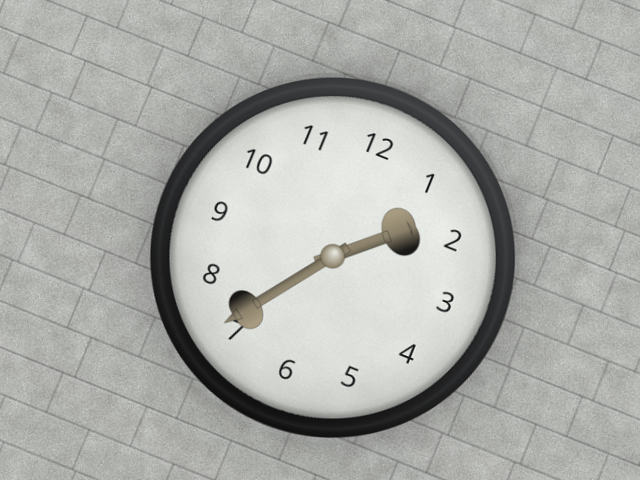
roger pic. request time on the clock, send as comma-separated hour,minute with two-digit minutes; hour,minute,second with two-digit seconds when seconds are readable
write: 1,36
